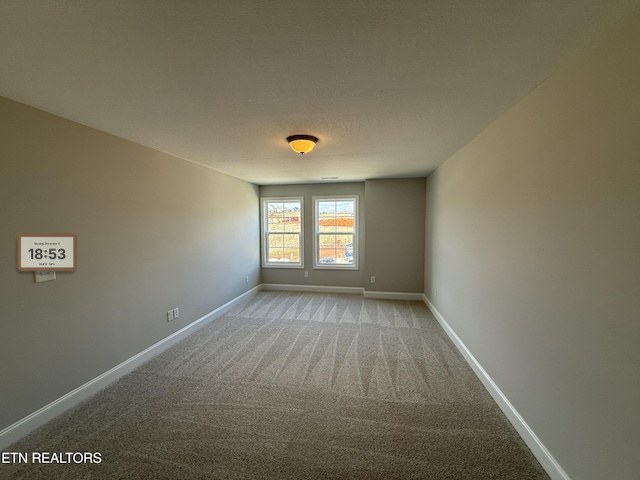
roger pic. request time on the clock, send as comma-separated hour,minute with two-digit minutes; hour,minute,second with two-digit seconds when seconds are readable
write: 18,53
